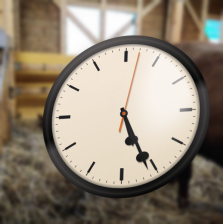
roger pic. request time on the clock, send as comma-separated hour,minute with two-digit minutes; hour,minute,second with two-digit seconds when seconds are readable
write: 5,26,02
